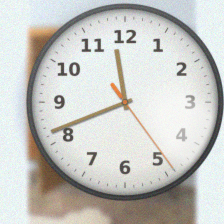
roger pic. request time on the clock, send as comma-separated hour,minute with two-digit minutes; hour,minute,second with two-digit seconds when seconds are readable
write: 11,41,24
